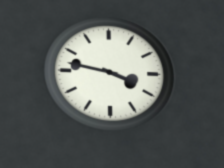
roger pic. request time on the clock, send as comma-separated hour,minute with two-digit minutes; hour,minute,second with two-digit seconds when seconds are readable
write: 3,47
